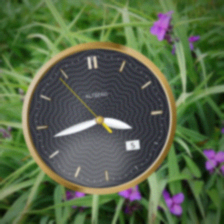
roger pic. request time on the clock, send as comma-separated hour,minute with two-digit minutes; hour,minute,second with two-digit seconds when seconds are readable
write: 3,42,54
